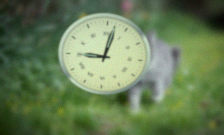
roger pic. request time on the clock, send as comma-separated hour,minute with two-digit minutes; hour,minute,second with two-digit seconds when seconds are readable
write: 9,02
